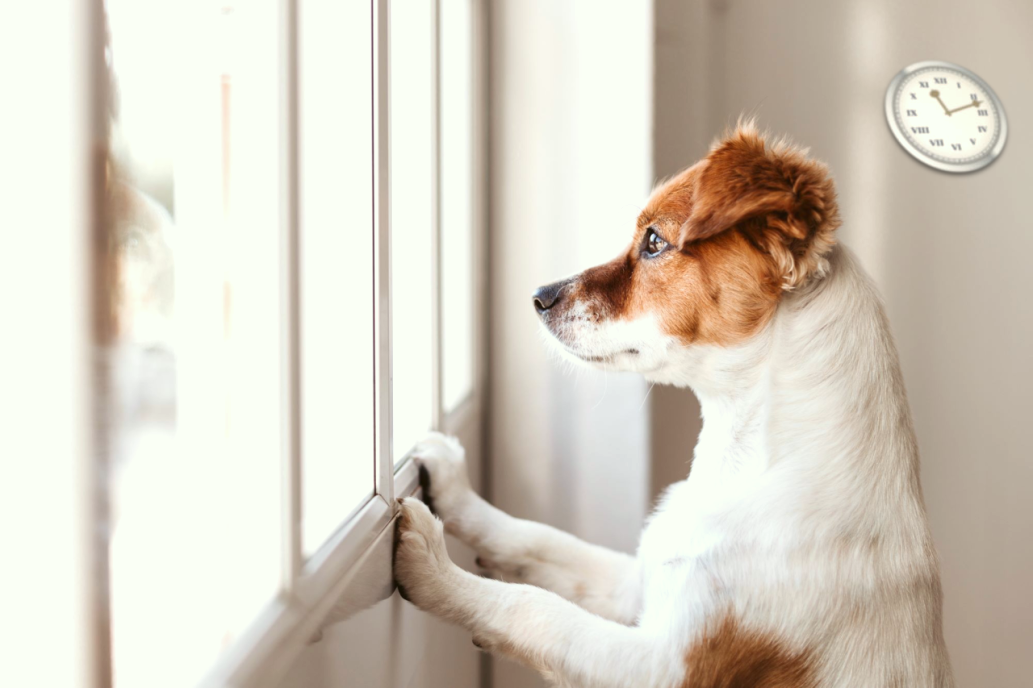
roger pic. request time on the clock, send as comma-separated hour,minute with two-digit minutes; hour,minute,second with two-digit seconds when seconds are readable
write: 11,12
